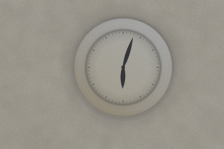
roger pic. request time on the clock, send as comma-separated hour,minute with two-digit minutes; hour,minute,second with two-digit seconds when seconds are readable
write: 6,03
